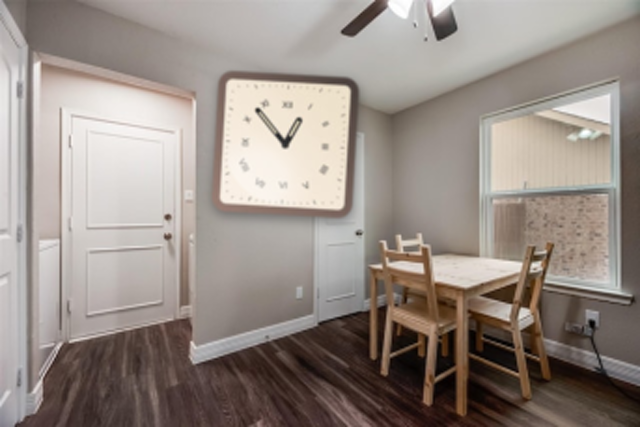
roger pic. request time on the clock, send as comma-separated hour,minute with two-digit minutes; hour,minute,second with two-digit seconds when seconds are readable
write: 12,53
